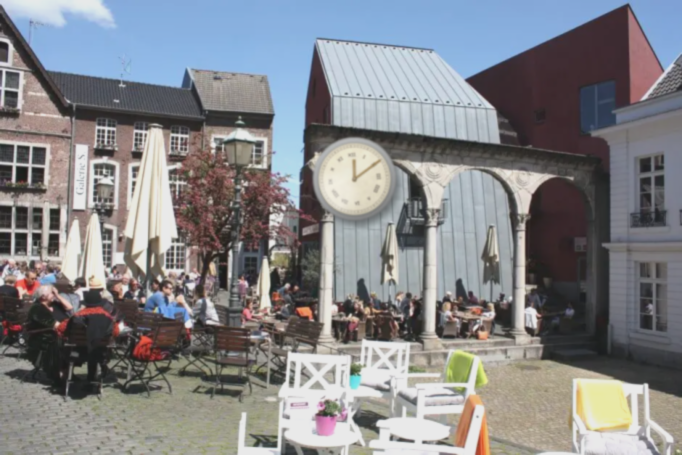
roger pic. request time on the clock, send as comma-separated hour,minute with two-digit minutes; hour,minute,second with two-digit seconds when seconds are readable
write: 12,10
